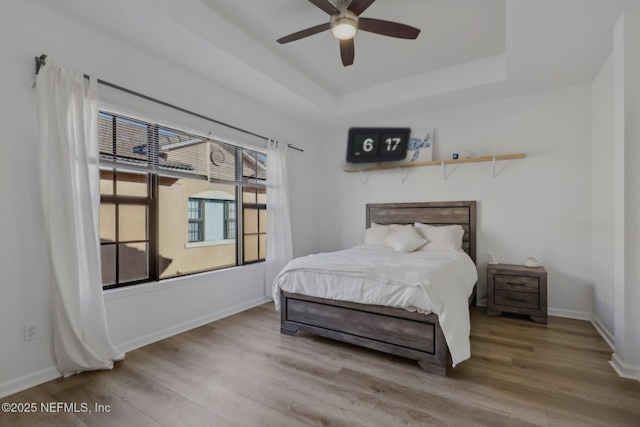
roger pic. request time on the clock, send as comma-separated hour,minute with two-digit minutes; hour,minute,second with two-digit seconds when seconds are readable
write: 6,17
